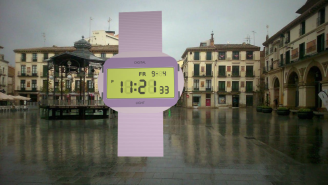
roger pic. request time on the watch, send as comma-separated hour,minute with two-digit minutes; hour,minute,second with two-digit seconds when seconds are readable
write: 11,21,33
